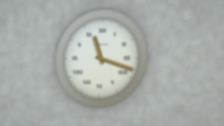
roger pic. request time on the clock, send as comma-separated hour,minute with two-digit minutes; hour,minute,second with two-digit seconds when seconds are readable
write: 11,18
